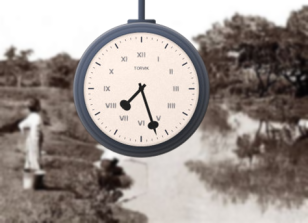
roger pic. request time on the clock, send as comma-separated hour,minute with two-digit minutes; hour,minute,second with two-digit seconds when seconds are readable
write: 7,27
